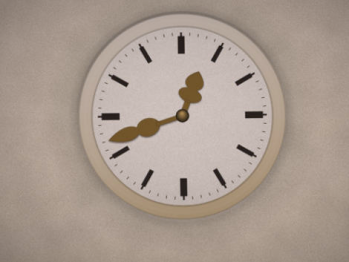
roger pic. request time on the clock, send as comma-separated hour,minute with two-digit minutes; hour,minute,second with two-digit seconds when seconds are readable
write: 12,42
